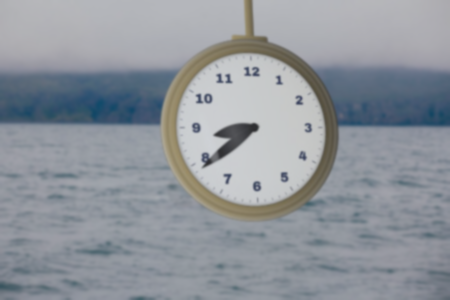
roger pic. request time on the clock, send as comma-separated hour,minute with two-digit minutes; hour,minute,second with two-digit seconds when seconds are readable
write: 8,39
